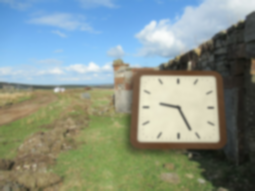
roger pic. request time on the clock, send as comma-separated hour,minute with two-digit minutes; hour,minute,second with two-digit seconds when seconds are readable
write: 9,26
